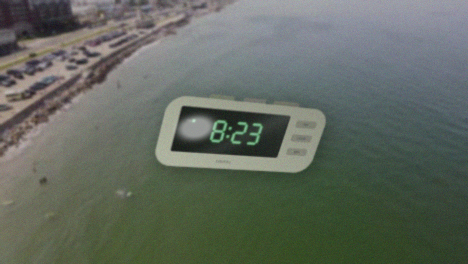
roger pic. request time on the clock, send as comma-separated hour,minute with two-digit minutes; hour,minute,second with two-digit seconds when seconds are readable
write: 8,23
